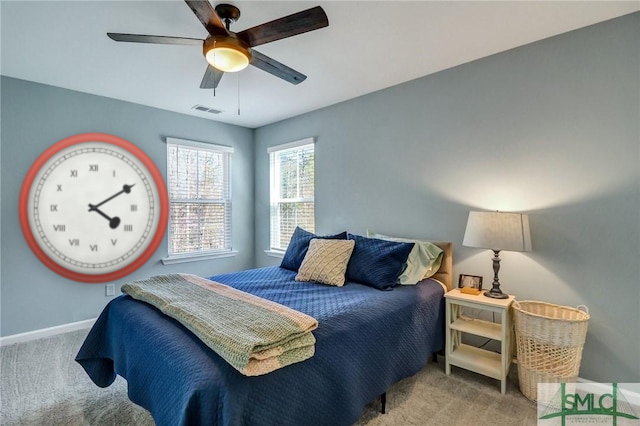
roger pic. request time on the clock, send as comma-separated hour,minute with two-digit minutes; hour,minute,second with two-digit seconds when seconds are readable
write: 4,10
